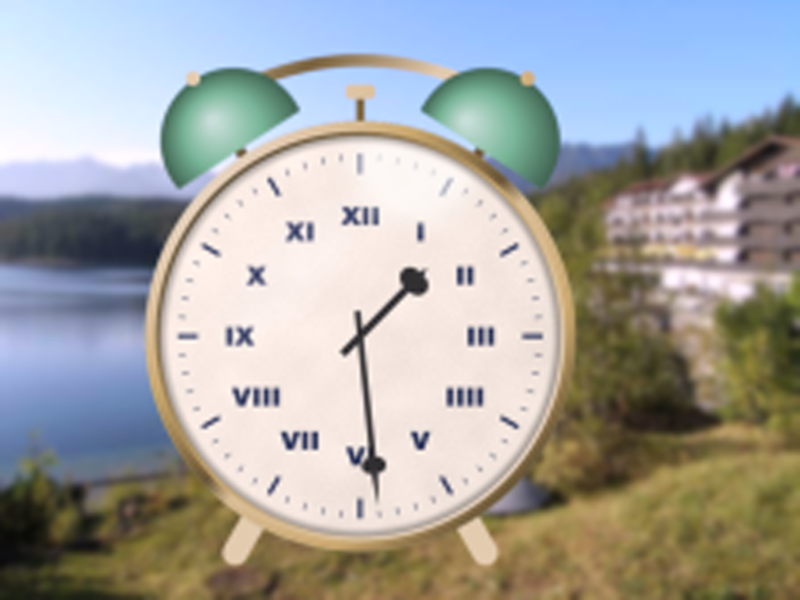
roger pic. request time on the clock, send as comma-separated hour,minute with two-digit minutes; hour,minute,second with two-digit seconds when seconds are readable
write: 1,29
